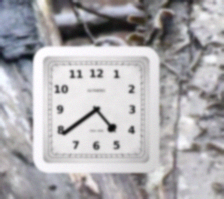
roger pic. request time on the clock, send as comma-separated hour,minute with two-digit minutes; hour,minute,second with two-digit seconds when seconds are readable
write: 4,39
